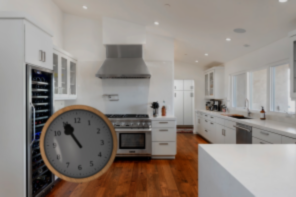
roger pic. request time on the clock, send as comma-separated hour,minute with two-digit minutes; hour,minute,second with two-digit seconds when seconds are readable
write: 10,55
